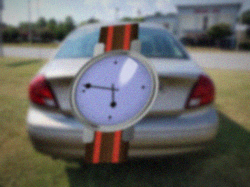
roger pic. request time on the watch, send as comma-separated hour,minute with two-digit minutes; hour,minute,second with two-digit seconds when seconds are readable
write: 5,47
